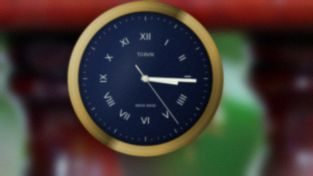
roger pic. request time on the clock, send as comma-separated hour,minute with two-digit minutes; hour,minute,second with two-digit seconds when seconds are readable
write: 3,15,24
